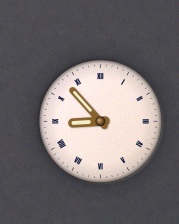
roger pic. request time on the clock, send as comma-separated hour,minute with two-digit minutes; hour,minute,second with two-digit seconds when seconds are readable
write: 8,53
